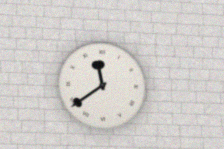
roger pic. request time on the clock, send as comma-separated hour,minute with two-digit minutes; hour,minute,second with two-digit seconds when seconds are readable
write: 11,39
